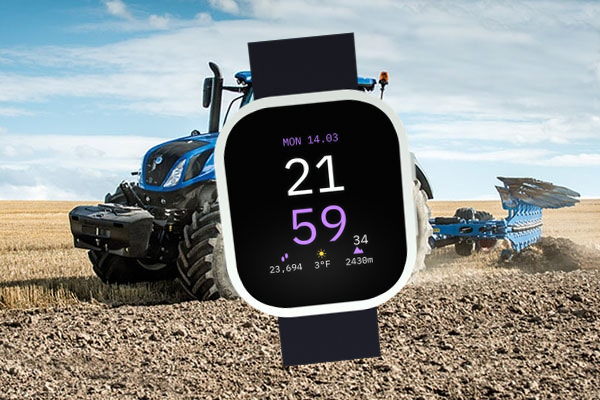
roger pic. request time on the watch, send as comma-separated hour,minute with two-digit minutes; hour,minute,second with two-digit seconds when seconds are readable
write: 21,59,34
